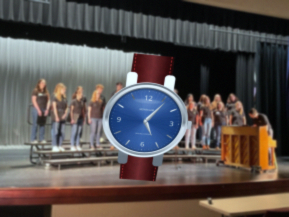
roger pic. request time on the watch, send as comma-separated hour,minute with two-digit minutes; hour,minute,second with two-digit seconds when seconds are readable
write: 5,06
